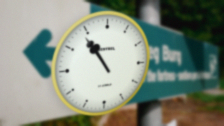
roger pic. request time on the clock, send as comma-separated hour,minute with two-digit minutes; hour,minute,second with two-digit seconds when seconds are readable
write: 10,54
